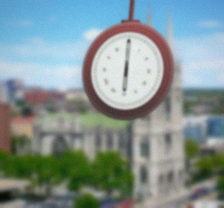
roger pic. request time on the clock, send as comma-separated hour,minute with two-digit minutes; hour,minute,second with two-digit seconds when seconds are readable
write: 6,00
